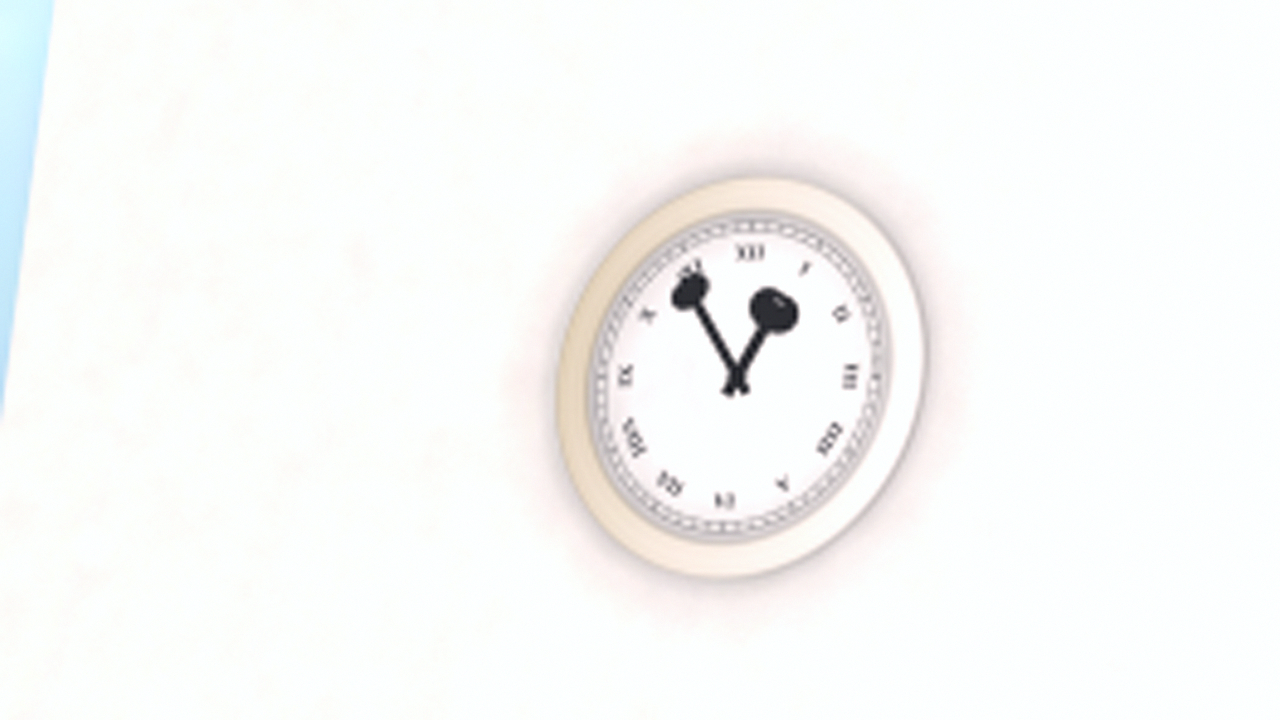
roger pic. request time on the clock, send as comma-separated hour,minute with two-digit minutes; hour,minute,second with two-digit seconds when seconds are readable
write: 12,54
